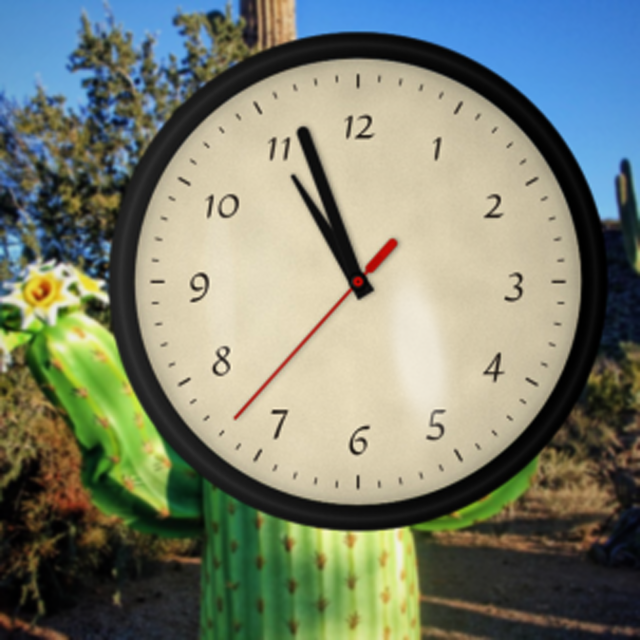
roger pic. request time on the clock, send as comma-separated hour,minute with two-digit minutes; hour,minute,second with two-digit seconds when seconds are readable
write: 10,56,37
